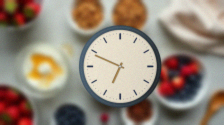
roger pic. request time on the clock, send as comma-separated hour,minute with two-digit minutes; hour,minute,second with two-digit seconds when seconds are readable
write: 6,49
